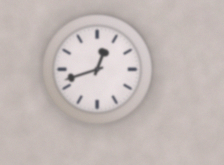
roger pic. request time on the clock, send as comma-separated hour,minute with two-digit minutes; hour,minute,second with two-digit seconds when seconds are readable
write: 12,42
